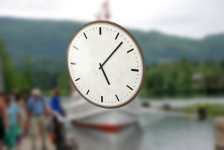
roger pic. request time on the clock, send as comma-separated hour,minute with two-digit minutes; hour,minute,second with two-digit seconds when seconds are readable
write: 5,07
